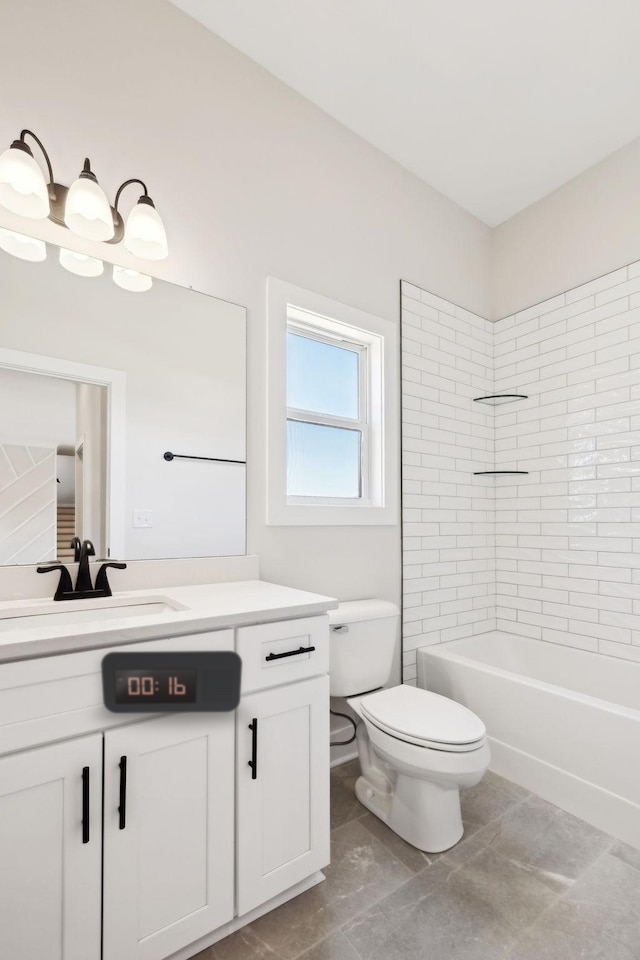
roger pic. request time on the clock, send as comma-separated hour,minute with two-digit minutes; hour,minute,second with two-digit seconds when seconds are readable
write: 0,16
